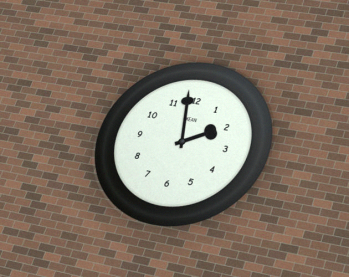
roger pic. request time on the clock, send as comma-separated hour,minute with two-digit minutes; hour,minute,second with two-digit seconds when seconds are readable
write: 1,58
